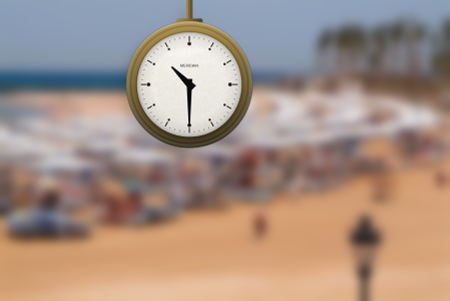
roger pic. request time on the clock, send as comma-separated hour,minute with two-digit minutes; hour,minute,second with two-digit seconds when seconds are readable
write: 10,30
